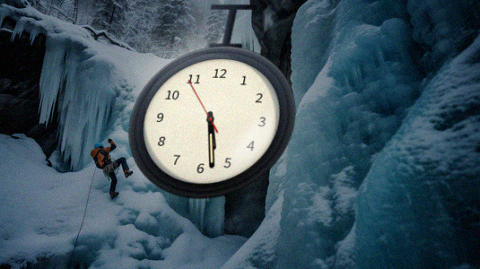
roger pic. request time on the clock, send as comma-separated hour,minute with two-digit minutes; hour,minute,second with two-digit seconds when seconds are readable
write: 5,27,54
